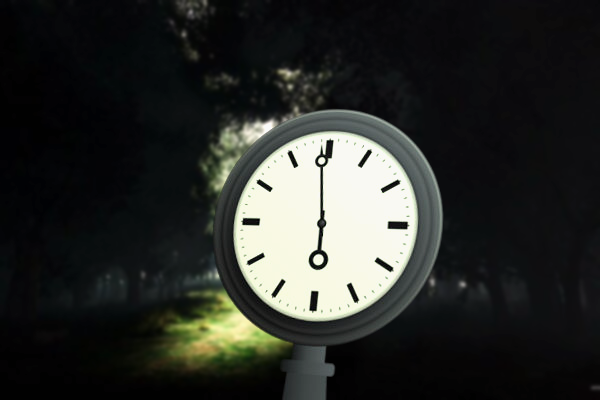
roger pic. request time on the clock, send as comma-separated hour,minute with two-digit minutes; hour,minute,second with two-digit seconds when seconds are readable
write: 5,59
